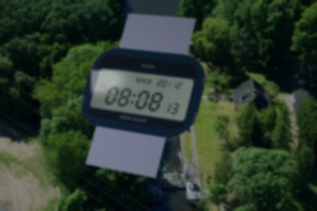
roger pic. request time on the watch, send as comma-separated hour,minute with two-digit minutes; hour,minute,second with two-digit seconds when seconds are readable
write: 8,08
